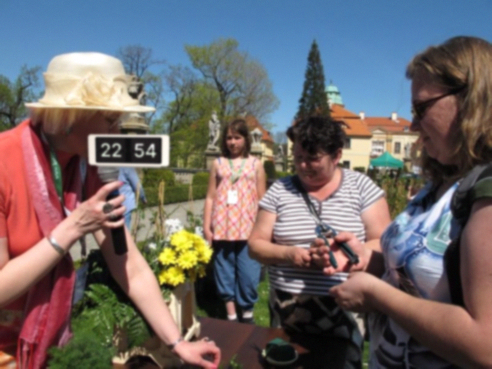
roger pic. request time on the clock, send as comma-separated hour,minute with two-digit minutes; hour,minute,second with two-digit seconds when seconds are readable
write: 22,54
